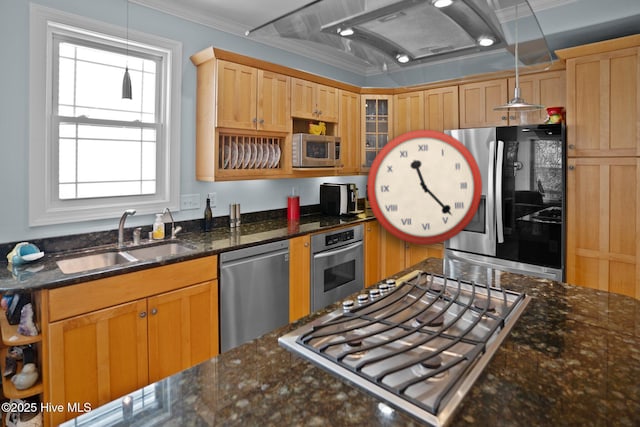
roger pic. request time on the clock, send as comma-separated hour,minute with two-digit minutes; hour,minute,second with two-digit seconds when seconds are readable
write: 11,23
